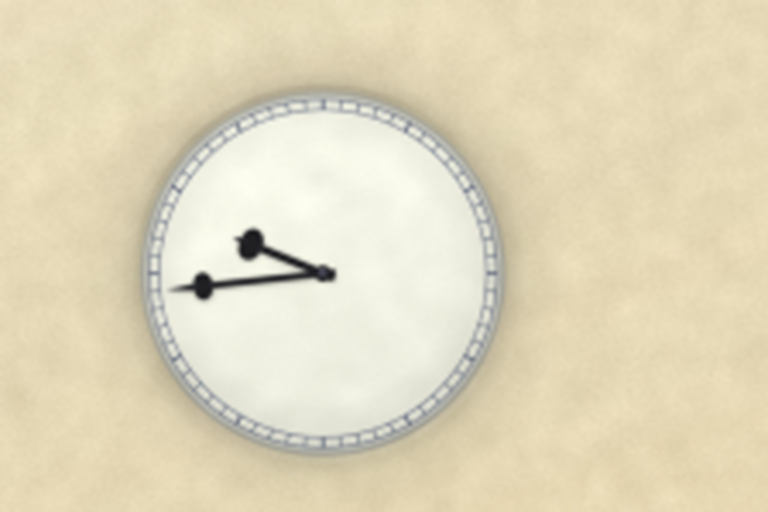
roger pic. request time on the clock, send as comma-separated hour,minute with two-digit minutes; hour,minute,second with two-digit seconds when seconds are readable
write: 9,44
